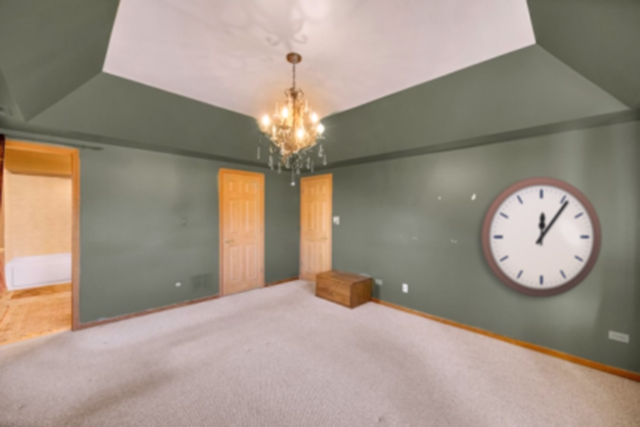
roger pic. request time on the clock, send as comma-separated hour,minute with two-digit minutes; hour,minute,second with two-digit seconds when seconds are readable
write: 12,06
